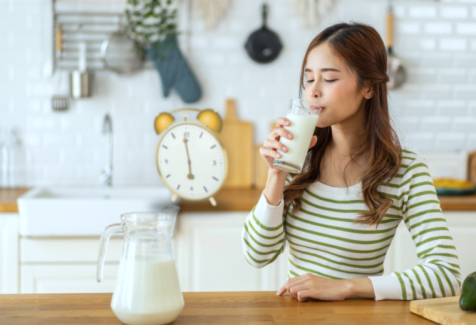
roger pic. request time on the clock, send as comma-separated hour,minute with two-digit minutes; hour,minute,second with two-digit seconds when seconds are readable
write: 5,59
